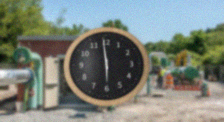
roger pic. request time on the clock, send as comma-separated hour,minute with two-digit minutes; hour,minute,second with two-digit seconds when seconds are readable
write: 5,59
